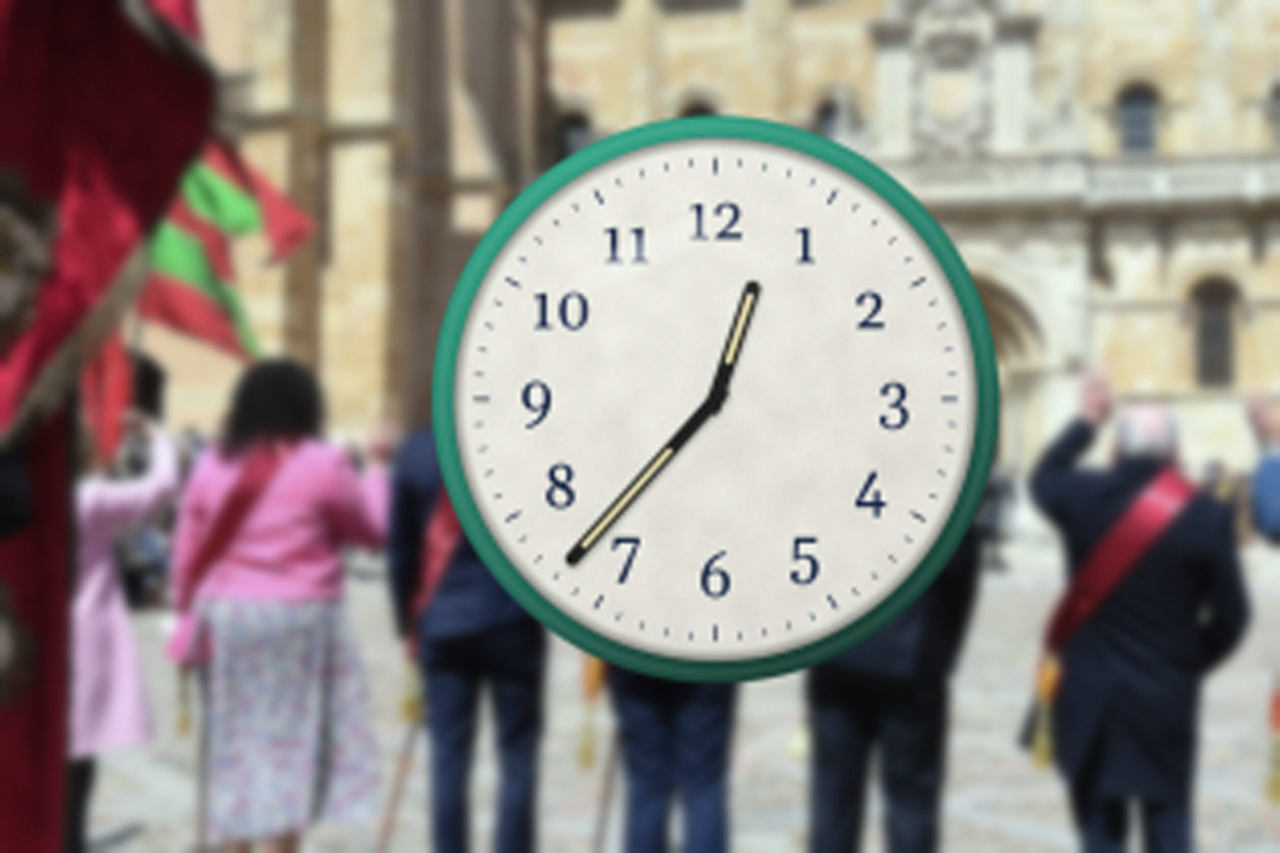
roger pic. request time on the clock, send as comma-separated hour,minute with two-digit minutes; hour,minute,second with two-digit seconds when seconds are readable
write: 12,37
